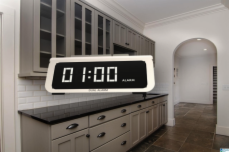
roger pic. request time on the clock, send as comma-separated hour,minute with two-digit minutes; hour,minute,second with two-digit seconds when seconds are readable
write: 1,00
